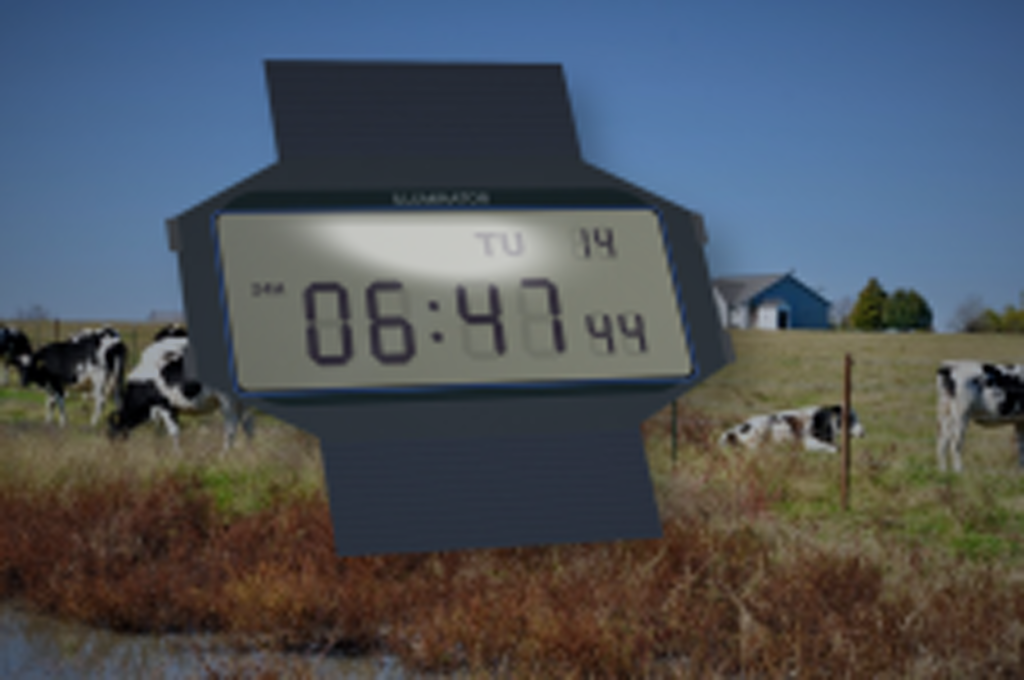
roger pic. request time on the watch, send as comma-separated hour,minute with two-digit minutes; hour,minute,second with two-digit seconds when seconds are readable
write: 6,47,44
